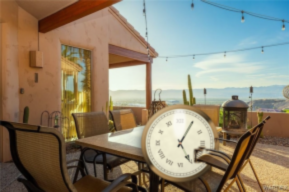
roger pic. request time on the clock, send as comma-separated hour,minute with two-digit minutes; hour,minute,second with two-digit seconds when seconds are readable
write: 5,05
